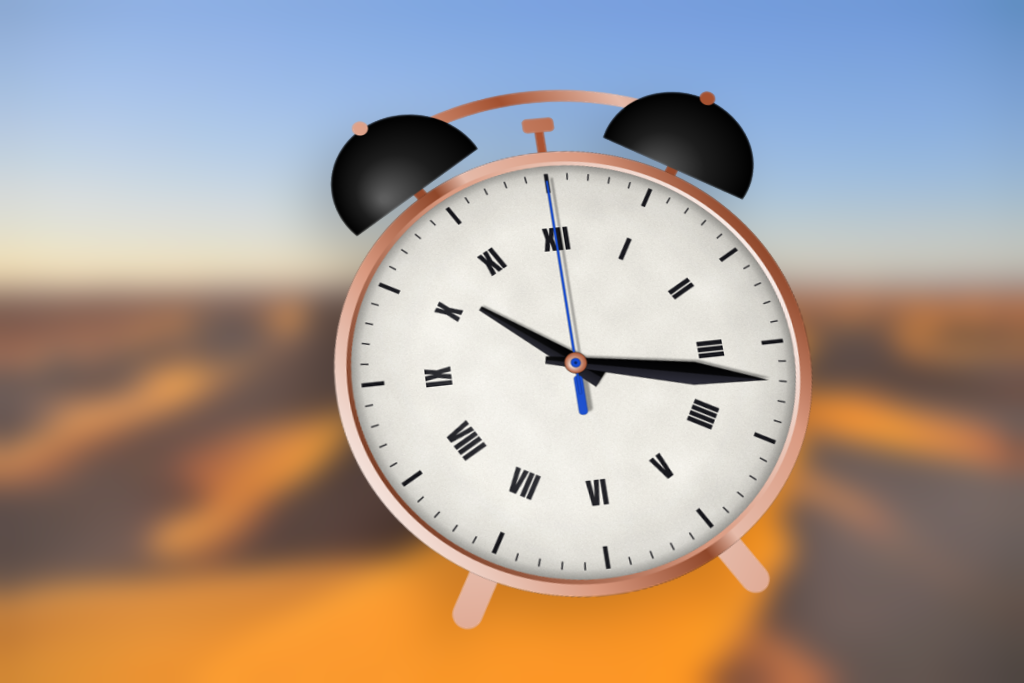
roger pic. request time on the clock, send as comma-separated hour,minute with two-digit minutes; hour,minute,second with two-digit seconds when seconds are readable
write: 10,17,00
